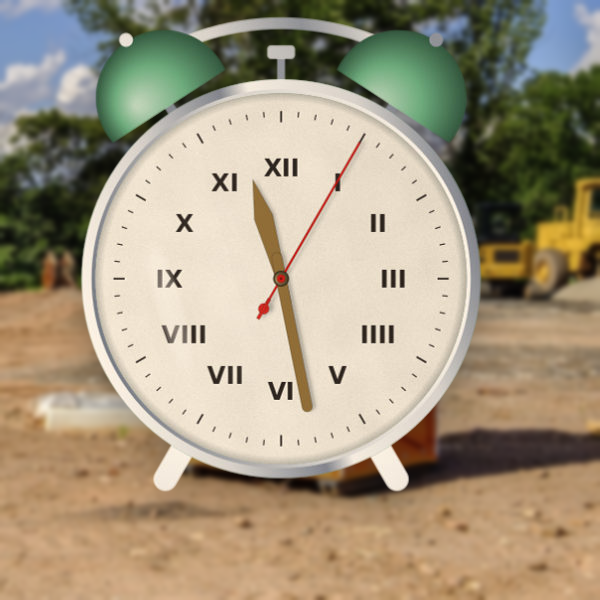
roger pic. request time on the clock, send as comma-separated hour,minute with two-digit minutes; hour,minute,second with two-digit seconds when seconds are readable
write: 11,28,05
